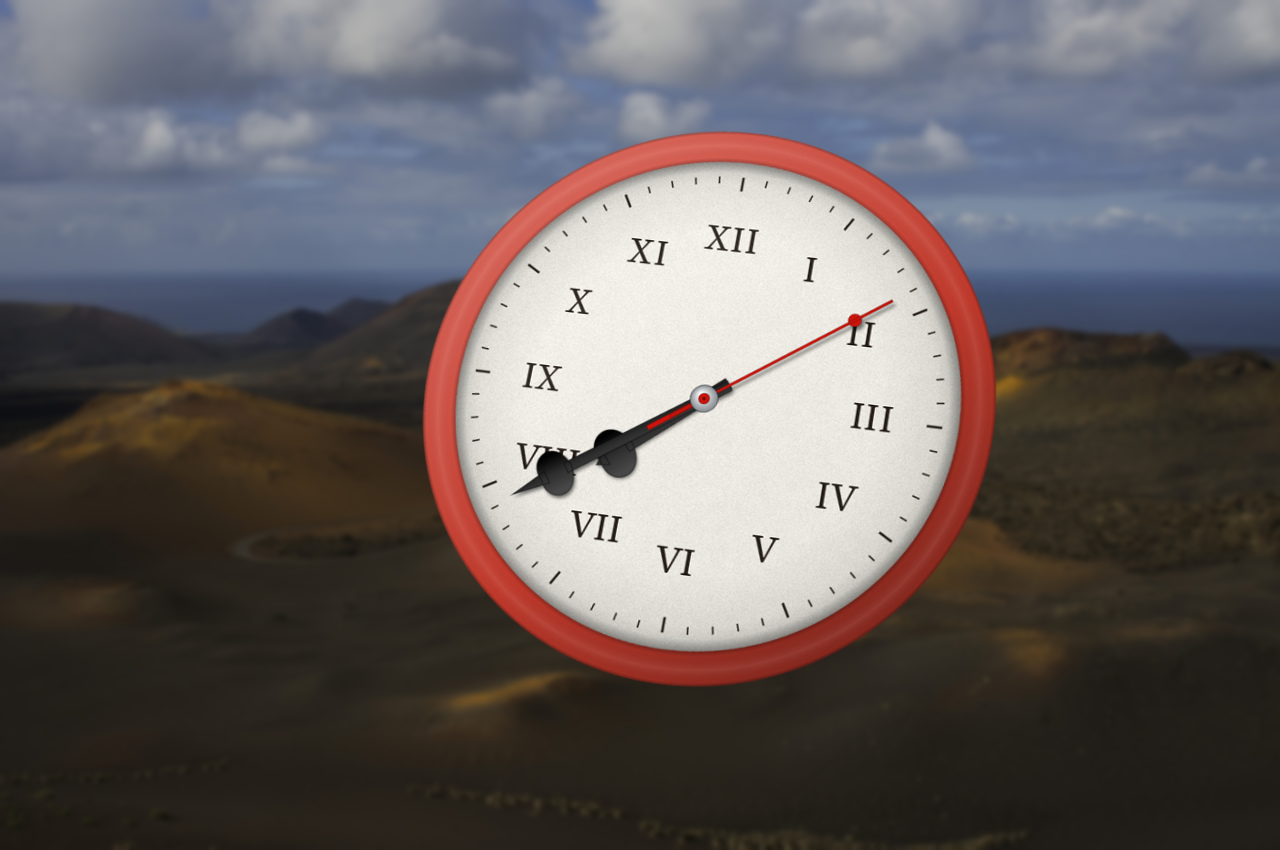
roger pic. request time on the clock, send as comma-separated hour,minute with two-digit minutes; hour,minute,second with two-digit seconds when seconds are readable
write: 7,39,09
